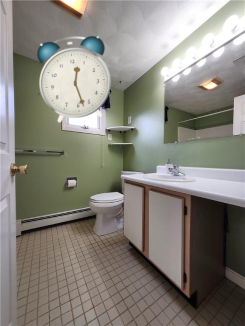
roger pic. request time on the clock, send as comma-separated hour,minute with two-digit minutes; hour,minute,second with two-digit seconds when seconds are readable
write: 12,28
